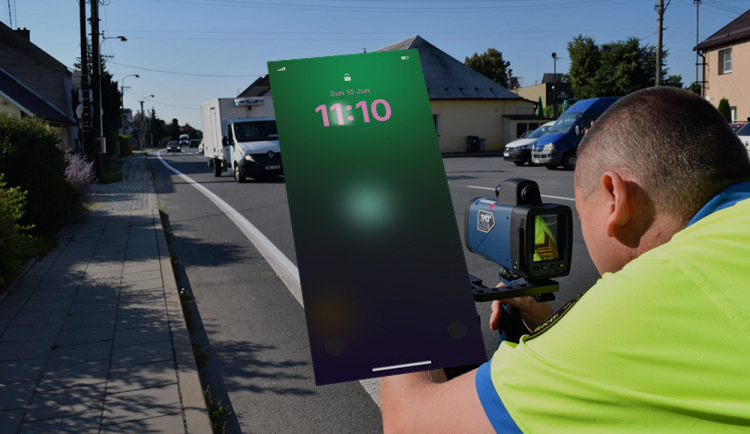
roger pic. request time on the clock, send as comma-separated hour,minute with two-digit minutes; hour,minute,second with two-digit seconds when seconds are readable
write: 11,10
